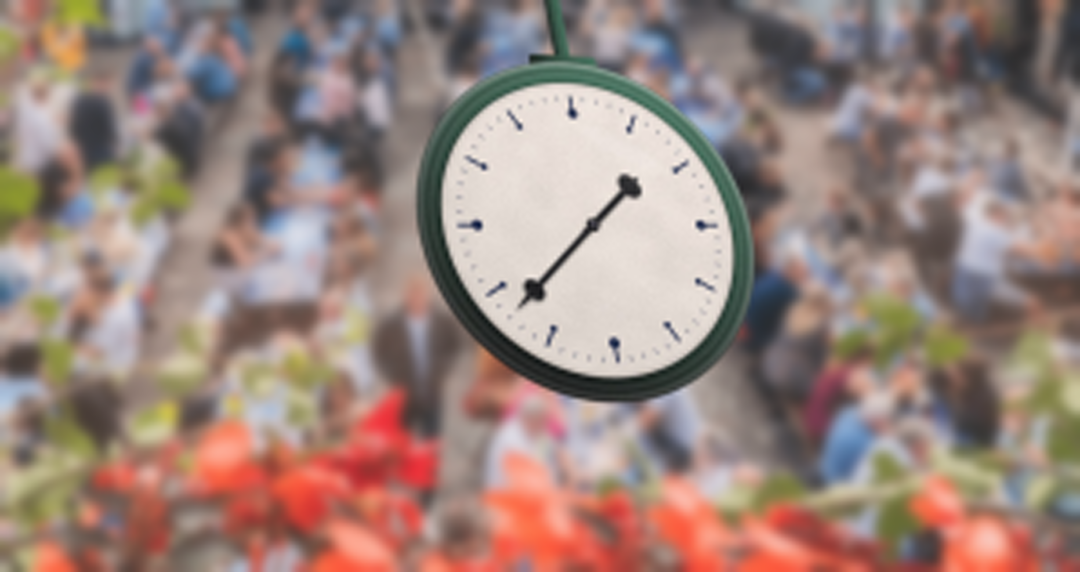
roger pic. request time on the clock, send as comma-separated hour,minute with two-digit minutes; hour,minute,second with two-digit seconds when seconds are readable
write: 1,38
